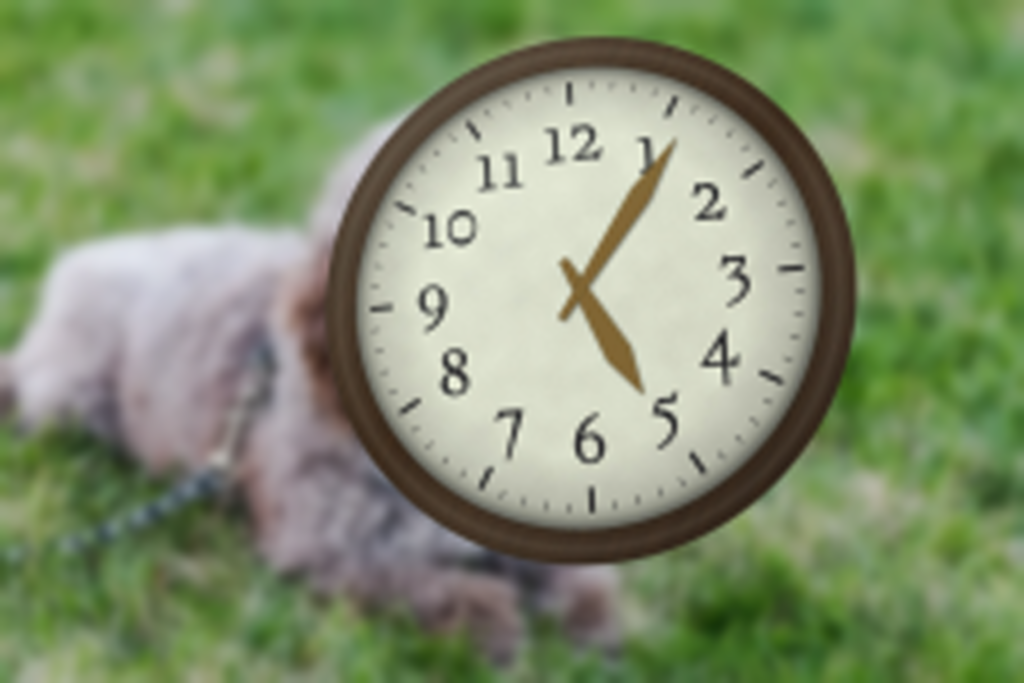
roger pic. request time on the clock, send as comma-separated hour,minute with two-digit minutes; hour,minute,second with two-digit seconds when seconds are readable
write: 5,06
